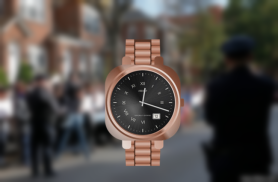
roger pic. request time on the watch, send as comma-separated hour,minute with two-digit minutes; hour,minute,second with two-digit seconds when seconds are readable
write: 12,18
